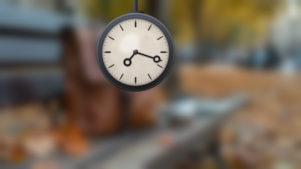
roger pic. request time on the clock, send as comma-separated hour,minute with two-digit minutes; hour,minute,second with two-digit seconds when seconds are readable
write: 7,18
